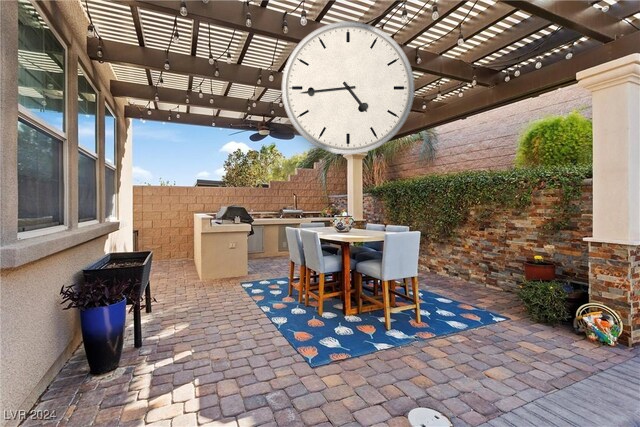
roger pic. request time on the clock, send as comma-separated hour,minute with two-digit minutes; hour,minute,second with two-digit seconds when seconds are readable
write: 4,44
